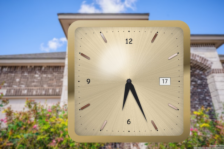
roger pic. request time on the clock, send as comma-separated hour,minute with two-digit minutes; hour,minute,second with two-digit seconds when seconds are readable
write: 6,26
